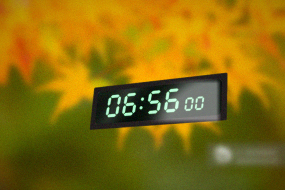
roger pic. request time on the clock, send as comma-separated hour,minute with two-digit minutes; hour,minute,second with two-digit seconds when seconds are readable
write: 6,56,00
